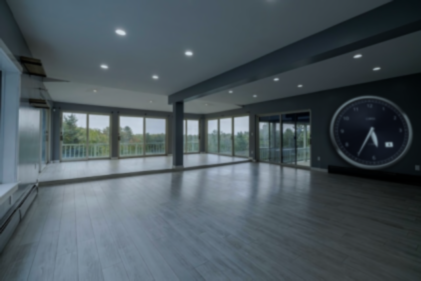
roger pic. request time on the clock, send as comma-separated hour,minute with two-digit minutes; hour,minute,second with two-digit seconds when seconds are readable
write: 5,35
